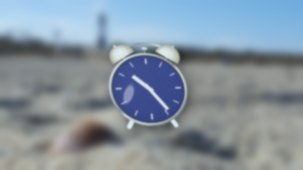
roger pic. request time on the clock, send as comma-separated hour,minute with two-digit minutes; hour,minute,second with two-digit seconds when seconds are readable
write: 10,24
